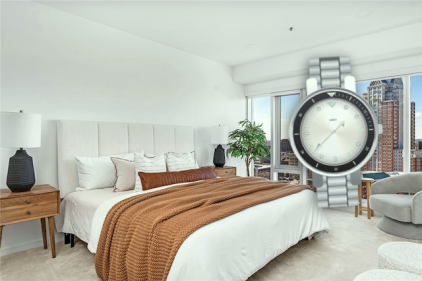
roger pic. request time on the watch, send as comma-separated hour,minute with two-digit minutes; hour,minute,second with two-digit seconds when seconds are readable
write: 1,38
